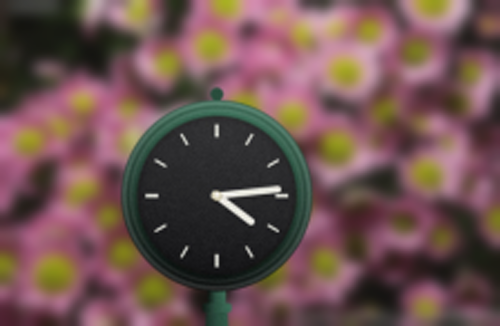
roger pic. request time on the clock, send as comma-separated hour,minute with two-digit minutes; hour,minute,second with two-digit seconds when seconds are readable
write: 4,14
